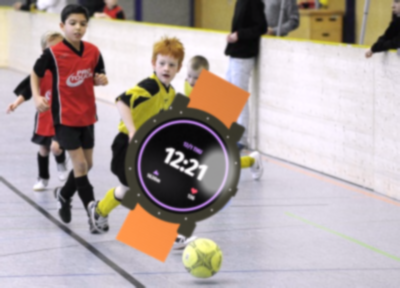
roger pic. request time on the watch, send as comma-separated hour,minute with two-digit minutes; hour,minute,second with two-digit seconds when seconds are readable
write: 12,21
